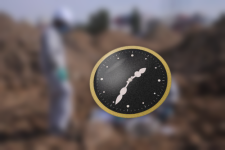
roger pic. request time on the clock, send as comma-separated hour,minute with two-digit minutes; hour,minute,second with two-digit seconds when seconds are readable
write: 1,34
